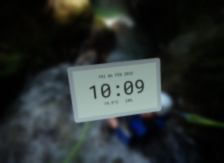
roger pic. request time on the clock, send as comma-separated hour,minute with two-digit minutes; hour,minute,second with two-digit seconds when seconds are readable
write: 10,09
